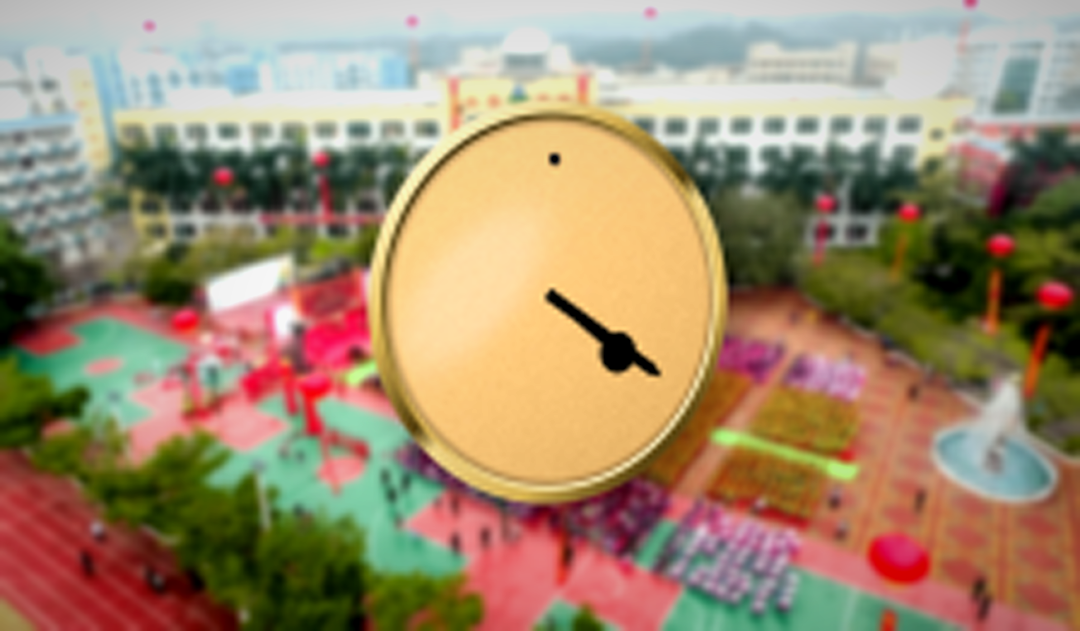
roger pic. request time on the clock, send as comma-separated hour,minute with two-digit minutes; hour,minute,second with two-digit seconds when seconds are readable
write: 4,21
